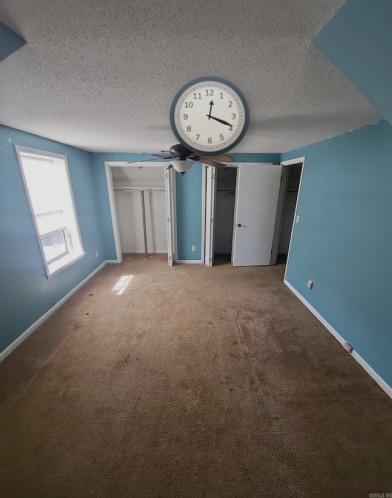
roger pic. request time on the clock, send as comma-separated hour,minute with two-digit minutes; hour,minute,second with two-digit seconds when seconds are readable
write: 12,19
